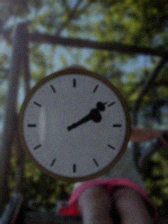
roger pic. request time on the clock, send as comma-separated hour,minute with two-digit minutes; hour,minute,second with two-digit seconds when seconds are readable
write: 2,09
